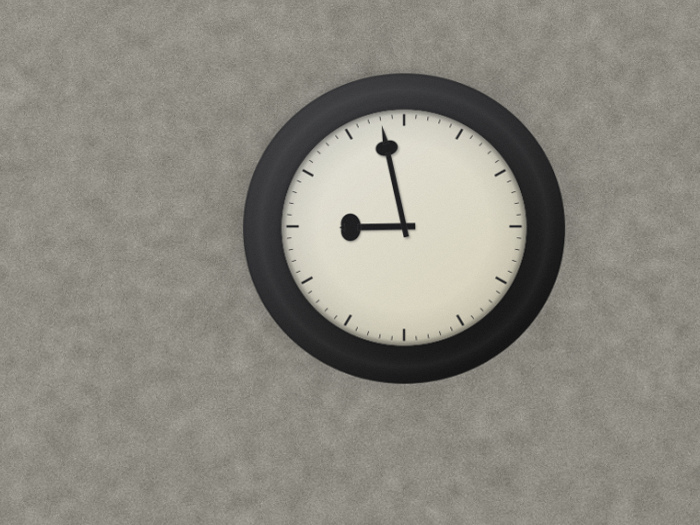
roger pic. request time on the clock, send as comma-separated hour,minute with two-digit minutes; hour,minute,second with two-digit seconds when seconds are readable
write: 8,58
